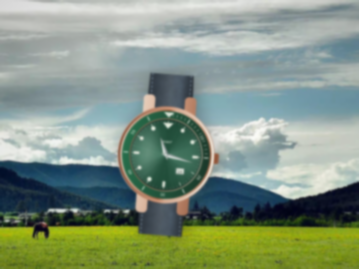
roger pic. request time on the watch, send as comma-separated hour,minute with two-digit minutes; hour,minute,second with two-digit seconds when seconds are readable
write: 11,17
